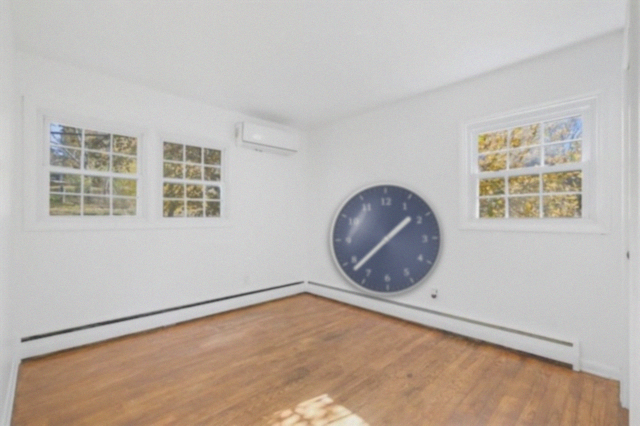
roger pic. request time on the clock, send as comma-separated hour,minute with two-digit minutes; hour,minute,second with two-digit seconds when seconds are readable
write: 1,38
